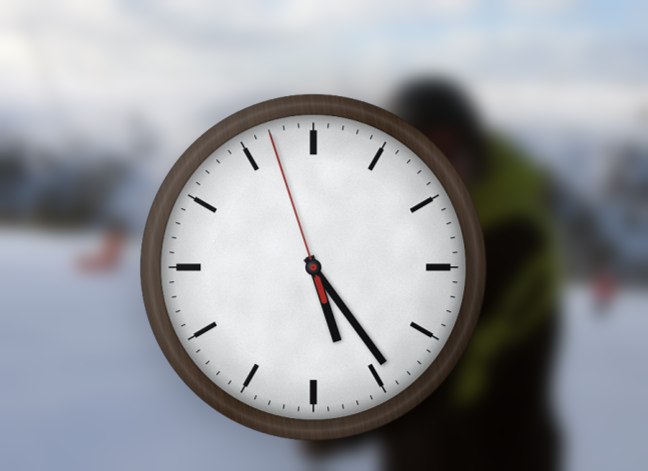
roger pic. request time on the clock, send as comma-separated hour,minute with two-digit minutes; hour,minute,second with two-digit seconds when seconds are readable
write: 5,23,57
